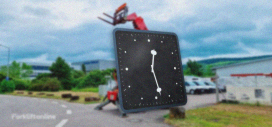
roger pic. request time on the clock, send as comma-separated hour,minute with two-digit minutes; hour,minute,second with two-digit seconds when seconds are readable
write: 12,28
